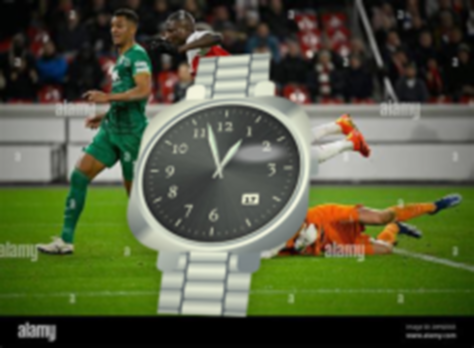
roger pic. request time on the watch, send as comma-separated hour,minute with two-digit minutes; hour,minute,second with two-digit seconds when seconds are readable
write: 12,57
